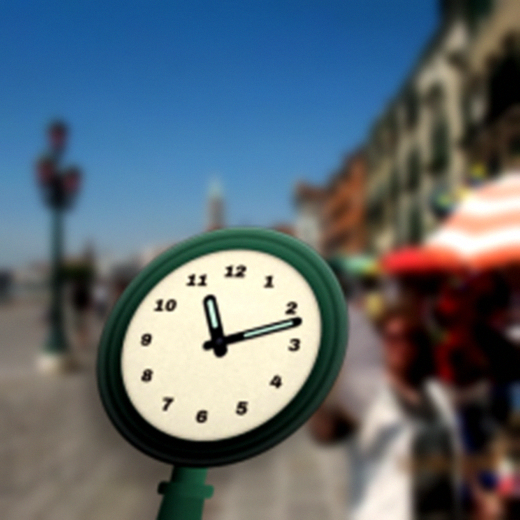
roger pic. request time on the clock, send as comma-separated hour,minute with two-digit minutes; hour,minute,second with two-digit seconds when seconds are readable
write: 11,12
